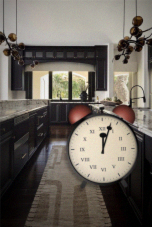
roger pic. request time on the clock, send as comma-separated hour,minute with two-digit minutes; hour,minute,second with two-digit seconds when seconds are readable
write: 12,03
